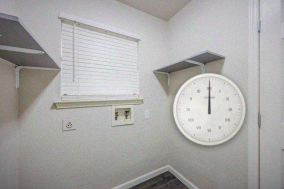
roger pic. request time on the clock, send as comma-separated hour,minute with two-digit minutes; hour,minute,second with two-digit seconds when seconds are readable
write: 12,00
